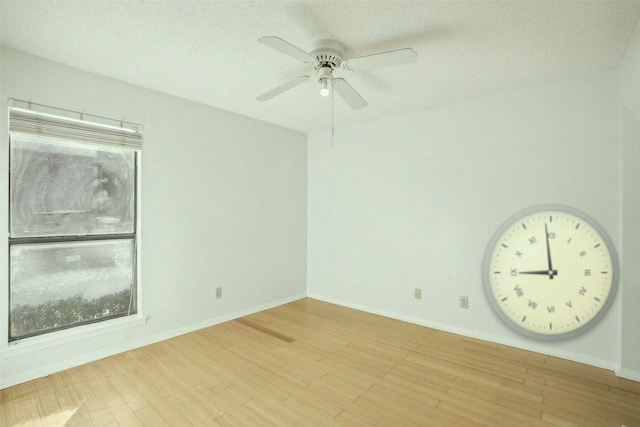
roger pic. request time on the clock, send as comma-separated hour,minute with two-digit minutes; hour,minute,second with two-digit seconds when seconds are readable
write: 8,59
